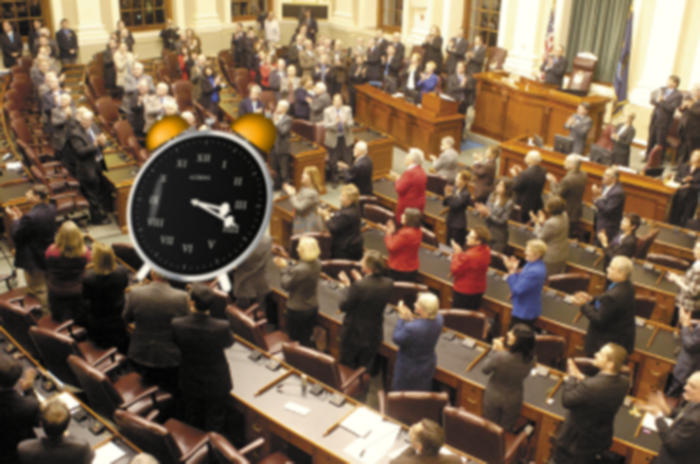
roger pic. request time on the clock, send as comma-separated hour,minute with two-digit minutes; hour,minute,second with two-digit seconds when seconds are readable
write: 3,19
